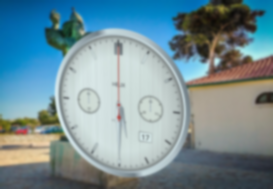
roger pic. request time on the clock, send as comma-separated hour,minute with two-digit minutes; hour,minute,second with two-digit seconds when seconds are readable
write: 5,30
